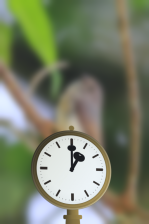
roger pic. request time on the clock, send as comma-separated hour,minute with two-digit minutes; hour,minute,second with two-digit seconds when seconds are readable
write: 1,00
